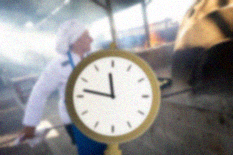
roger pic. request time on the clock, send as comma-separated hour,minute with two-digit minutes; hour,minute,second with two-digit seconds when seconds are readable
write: 11,47
